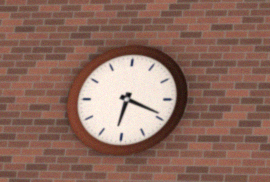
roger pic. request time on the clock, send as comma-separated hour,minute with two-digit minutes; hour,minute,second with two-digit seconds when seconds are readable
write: 6,19
